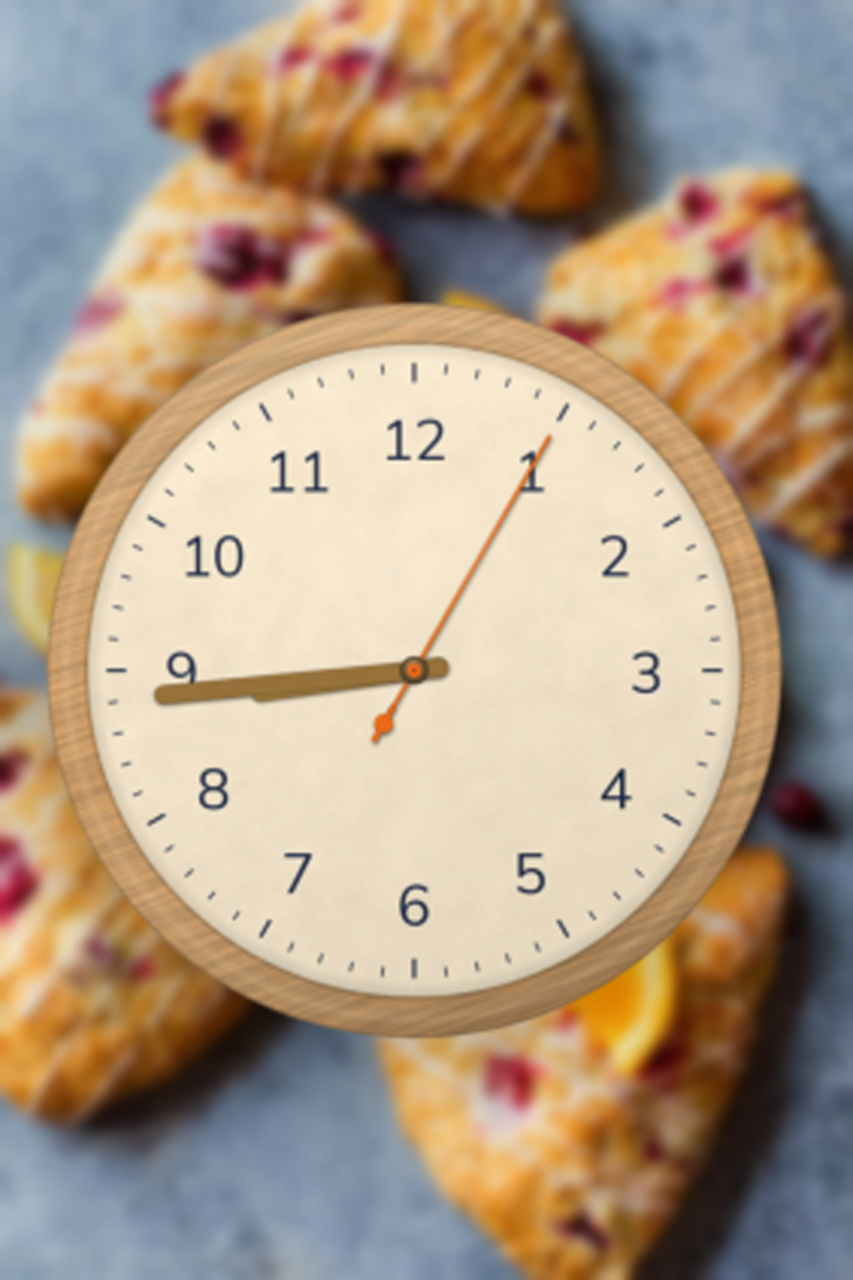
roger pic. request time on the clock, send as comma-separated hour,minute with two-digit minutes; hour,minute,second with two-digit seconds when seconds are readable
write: 8,44,05
